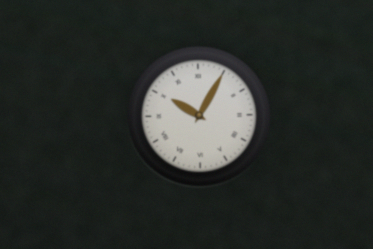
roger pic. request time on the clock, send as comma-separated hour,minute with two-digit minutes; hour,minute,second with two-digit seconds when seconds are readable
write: 10,05
